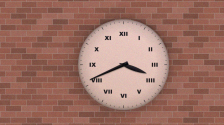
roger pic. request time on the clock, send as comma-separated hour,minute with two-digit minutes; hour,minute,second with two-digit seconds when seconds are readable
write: 3,41
